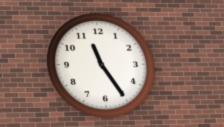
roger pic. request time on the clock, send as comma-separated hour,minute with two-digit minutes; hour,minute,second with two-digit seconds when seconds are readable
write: 11,25
